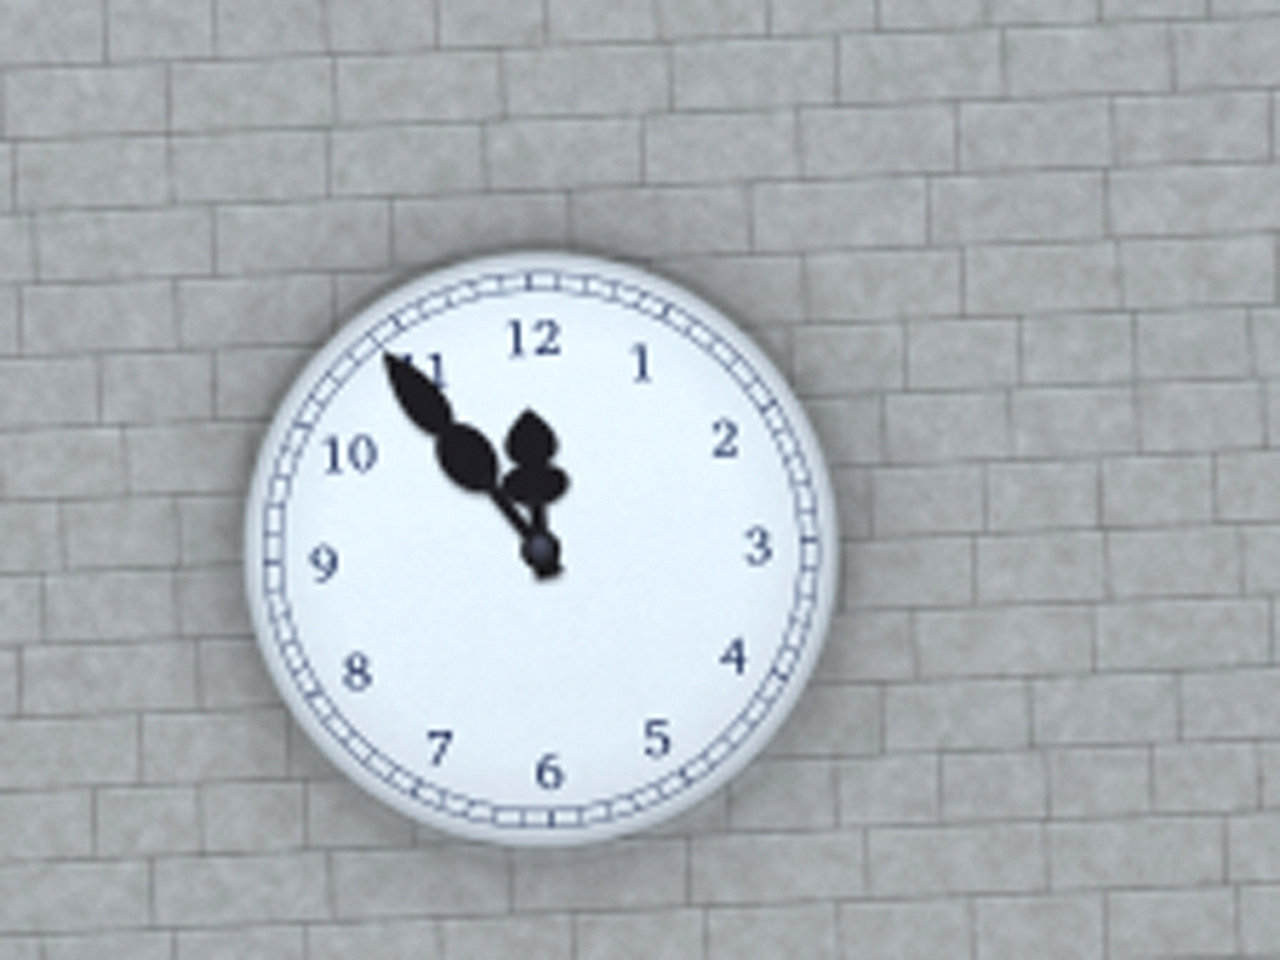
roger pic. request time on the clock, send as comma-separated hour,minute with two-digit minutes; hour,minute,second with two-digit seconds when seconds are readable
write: 11,54
